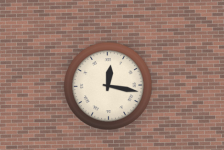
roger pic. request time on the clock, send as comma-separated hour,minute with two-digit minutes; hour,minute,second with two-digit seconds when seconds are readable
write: 12,17
